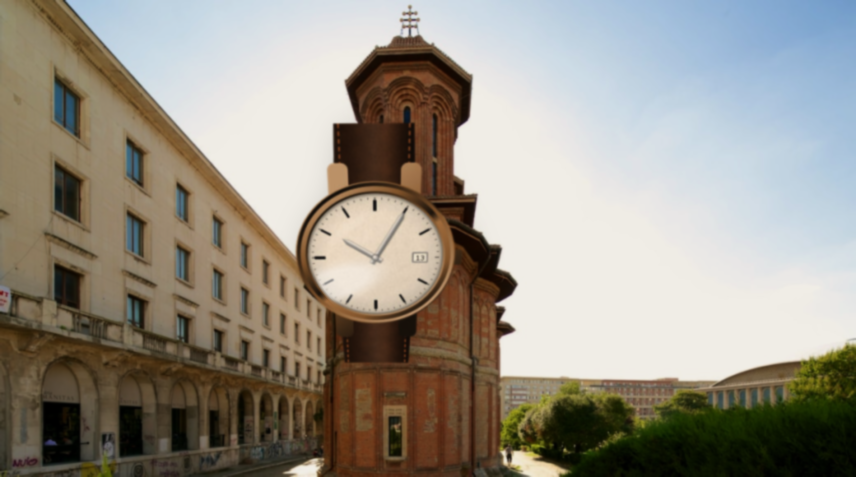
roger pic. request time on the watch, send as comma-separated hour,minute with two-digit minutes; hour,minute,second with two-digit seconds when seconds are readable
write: 10,05
